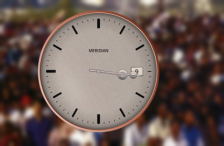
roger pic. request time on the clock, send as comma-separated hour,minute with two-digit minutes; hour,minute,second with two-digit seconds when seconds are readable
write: 3,16
